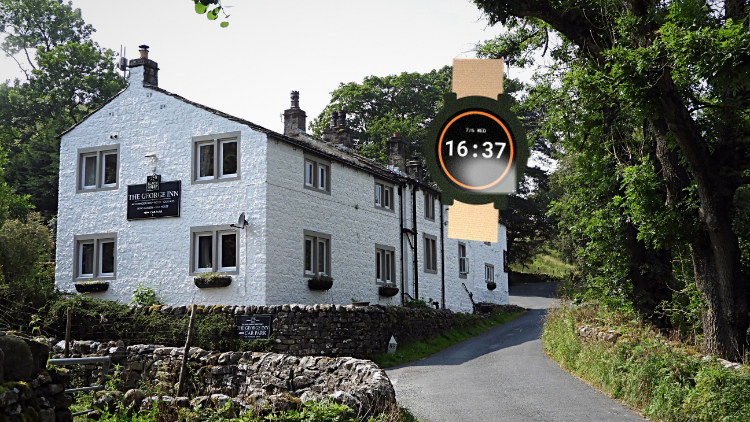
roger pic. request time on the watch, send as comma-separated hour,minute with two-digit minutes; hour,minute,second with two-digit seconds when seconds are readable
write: 16,37
